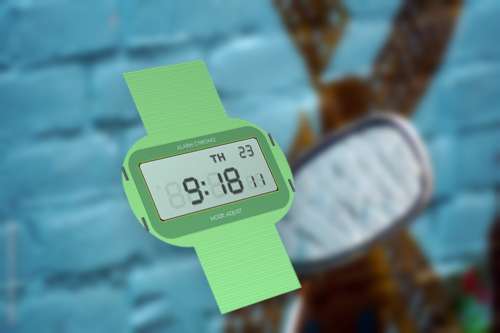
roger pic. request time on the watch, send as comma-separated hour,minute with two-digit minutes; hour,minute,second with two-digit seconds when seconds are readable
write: 9,18,11
